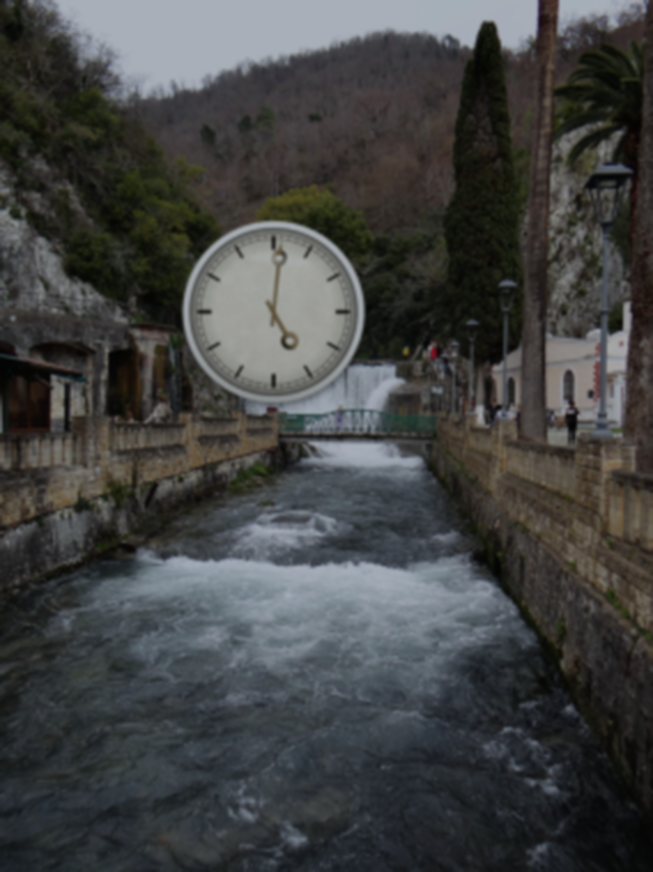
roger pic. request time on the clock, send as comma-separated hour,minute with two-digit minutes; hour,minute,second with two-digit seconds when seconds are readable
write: 5,01
